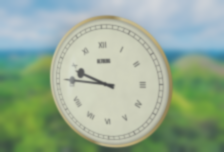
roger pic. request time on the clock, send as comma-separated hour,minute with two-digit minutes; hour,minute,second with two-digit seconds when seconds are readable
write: 9,46
